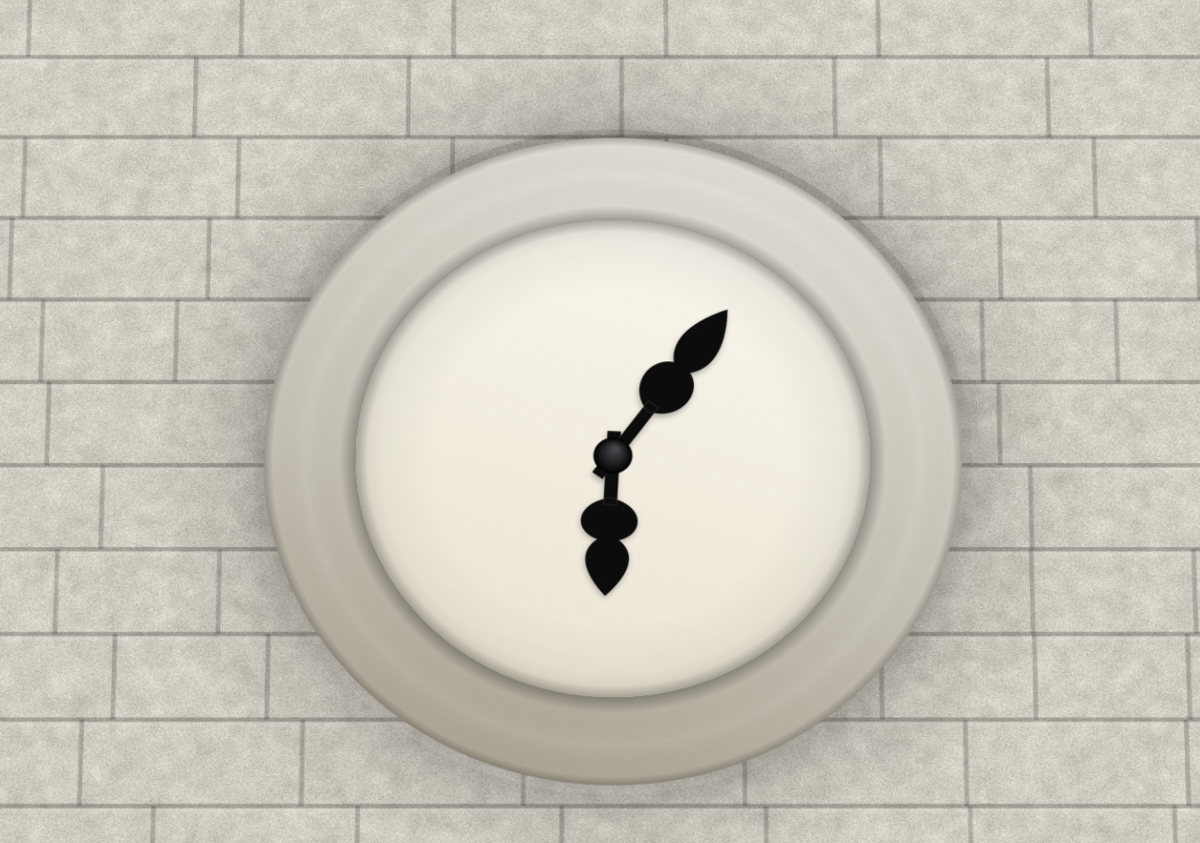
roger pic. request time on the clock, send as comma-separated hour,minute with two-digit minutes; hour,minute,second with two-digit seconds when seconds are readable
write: 6,06
